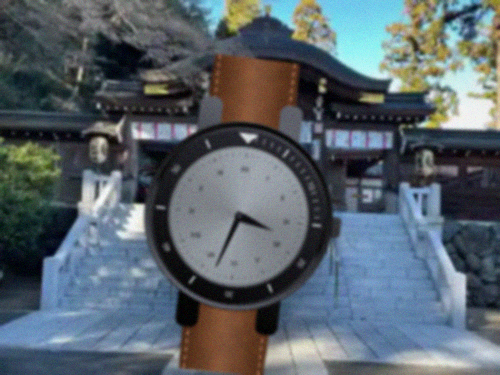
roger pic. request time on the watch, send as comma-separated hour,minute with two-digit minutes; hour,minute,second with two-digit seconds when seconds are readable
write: 3,33
